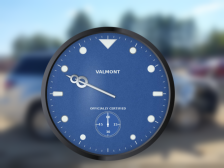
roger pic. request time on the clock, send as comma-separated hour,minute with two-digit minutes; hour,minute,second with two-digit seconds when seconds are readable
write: 9,49
